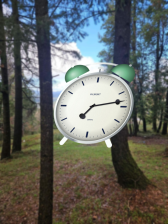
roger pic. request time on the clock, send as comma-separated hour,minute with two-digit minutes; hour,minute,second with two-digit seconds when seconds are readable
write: 7,13
